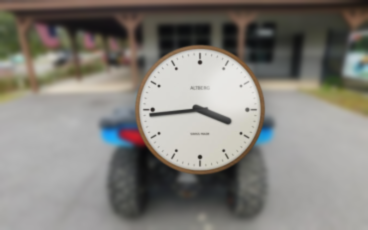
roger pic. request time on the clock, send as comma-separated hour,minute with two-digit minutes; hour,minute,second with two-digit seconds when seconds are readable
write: 3,44
